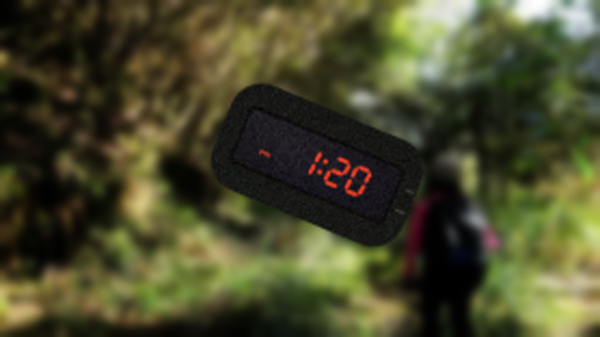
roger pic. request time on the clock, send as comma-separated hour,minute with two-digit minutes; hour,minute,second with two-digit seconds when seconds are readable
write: 1,20
